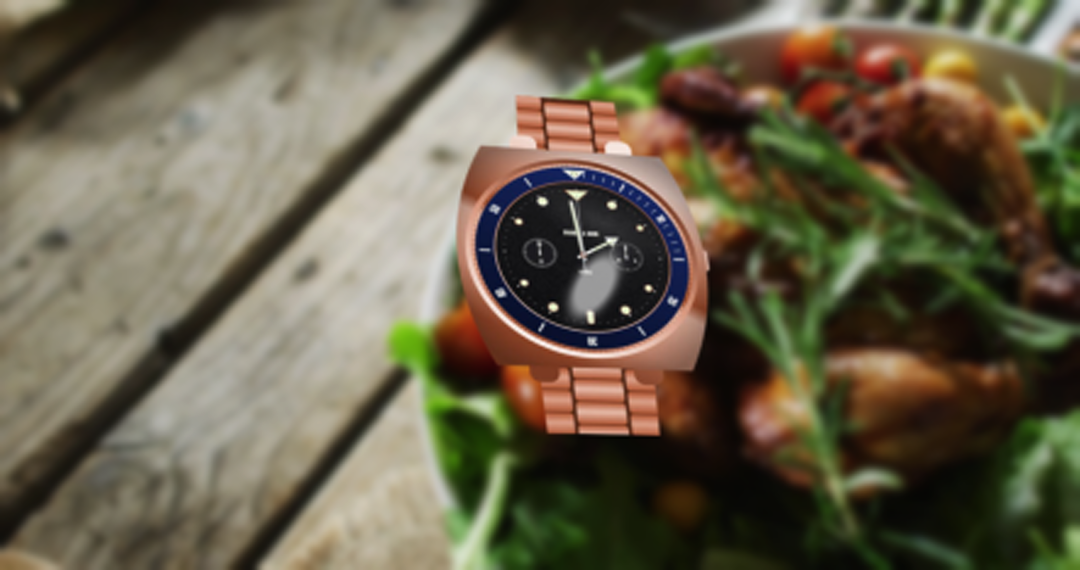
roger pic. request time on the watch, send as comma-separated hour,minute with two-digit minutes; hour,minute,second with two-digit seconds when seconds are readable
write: 1,59
